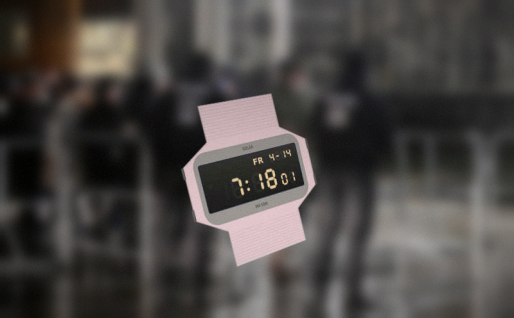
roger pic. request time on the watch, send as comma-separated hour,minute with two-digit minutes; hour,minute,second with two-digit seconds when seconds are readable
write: 7,18,01
